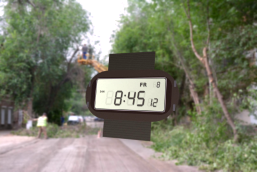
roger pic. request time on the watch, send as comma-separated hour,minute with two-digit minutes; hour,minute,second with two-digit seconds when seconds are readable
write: 8,45,12
